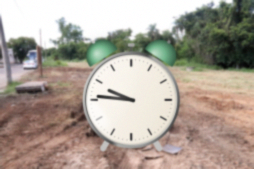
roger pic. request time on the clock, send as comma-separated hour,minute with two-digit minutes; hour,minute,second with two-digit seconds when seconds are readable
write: 9,46
